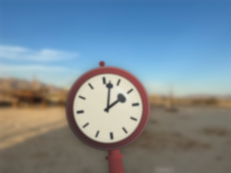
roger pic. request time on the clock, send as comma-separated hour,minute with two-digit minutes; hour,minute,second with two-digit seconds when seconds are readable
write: 2,02
